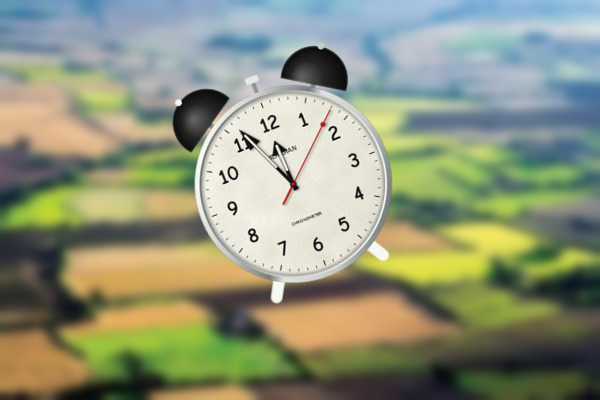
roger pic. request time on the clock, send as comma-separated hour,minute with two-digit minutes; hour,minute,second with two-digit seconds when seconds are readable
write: 11,56,08
